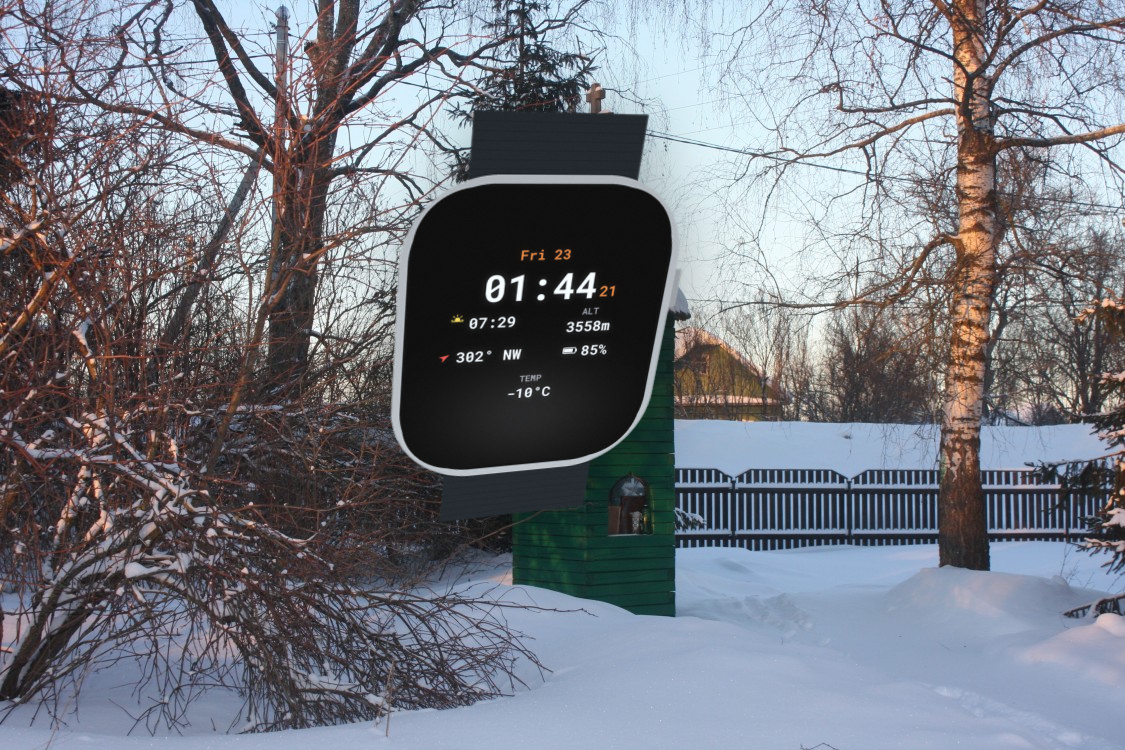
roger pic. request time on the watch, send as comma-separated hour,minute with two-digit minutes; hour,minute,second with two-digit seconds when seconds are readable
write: 1,44,21
